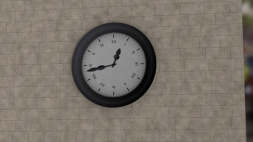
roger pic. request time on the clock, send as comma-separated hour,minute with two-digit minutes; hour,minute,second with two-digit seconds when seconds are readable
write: 12,43
